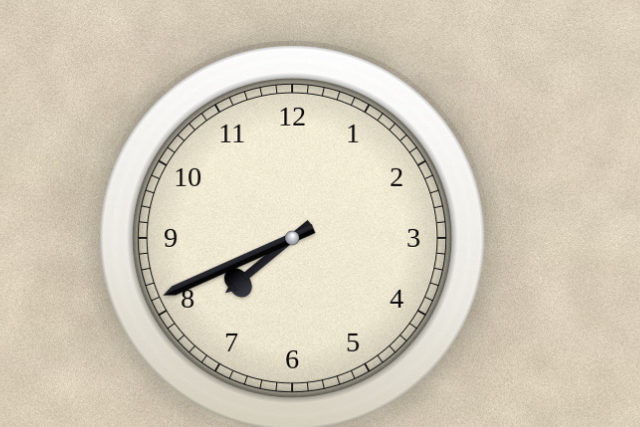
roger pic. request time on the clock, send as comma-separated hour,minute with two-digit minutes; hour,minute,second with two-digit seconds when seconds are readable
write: 7,41
